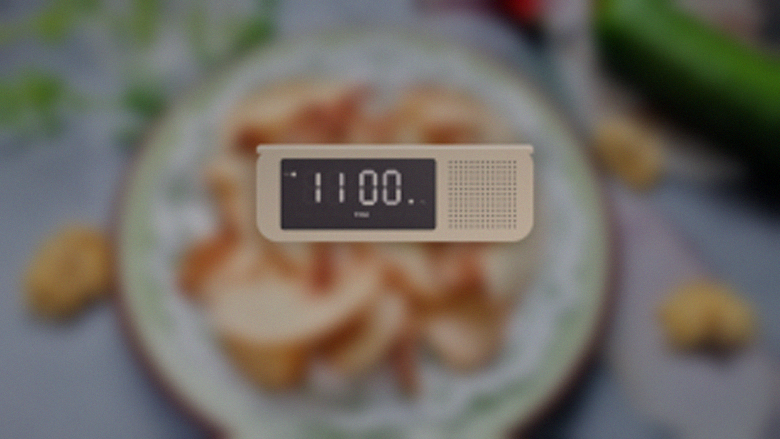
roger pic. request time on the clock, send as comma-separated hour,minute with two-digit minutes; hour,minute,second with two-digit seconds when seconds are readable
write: 11,00
